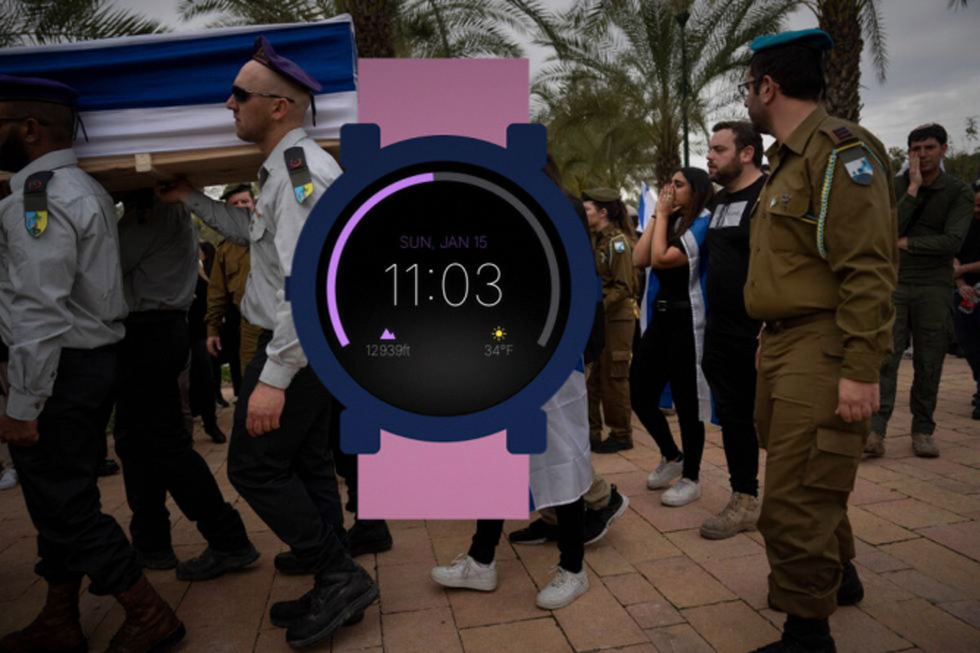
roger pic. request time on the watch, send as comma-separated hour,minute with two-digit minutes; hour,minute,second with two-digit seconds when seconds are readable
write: 11,03
